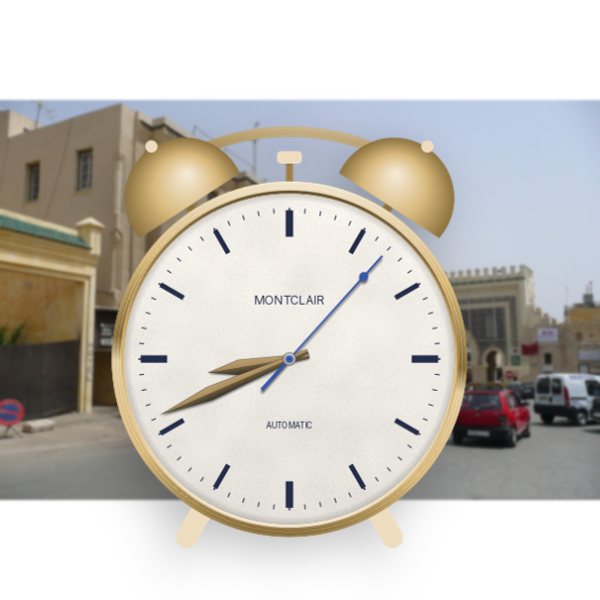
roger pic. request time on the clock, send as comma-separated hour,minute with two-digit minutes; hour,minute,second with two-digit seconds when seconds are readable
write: 8,41,07
